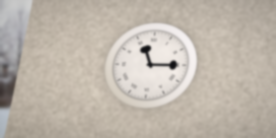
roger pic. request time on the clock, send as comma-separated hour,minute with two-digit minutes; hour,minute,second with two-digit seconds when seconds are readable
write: 11,15
